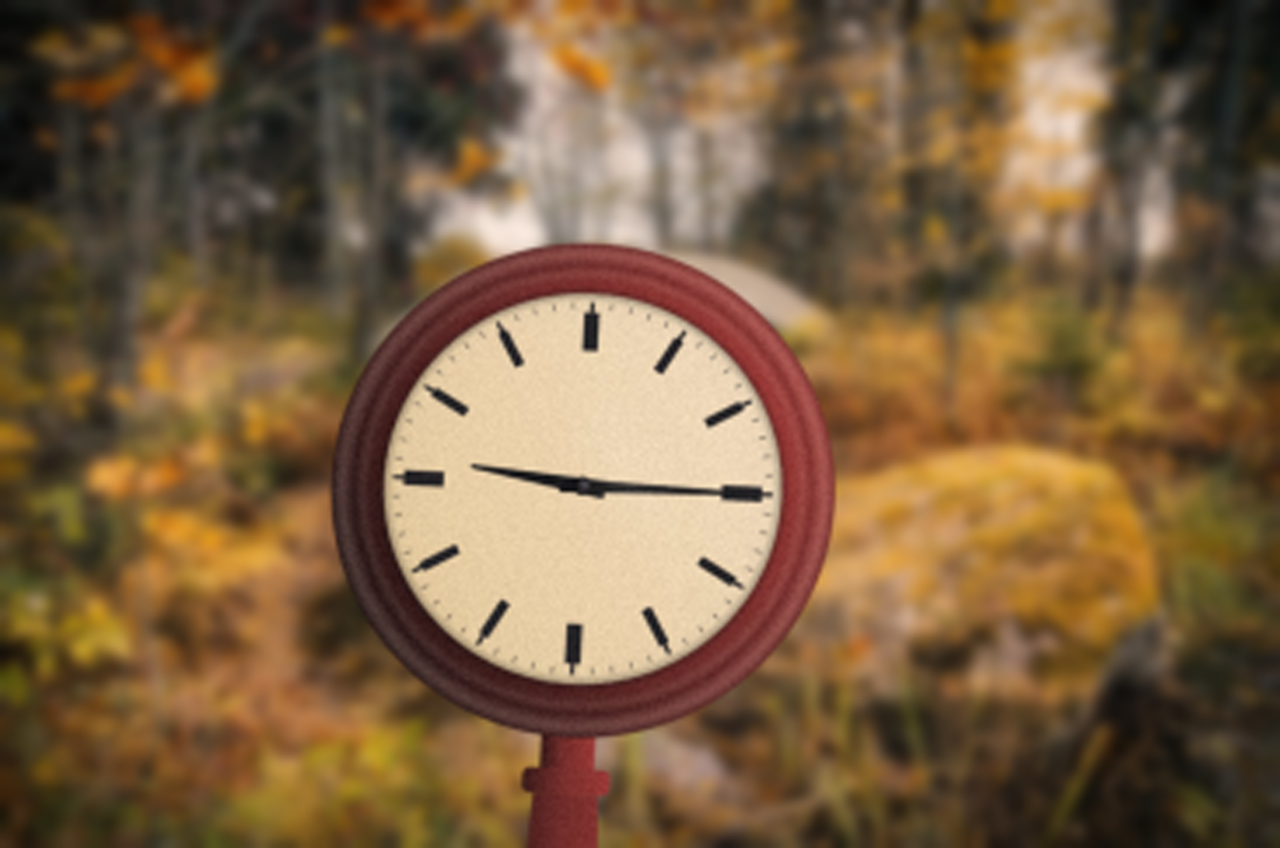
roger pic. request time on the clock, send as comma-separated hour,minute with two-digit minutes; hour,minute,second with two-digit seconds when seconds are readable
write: 9,15
